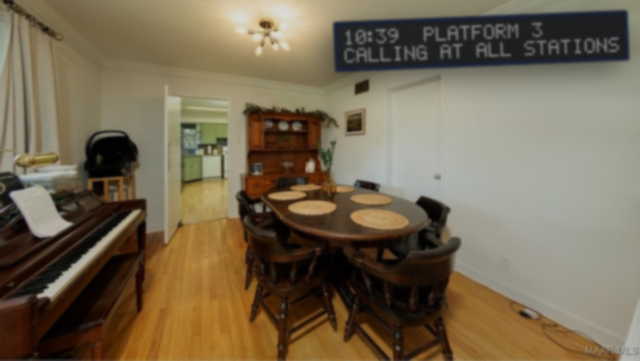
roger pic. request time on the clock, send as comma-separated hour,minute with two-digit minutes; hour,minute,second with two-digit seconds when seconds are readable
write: 10,39
